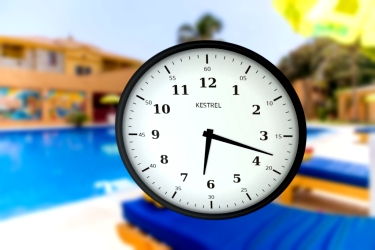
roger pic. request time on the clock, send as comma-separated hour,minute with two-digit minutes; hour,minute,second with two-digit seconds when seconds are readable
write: 6,18
